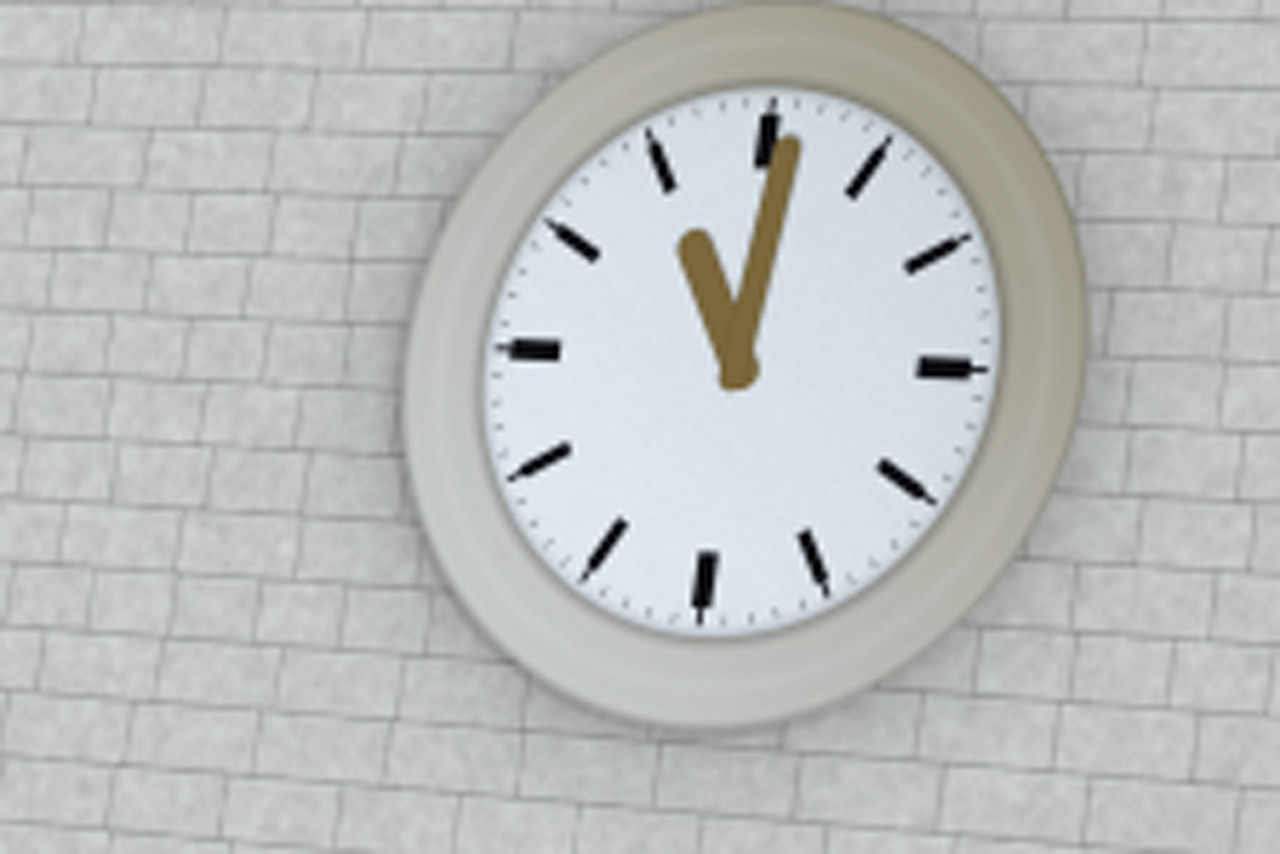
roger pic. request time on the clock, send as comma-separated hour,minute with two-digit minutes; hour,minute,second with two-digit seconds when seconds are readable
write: 11,01
